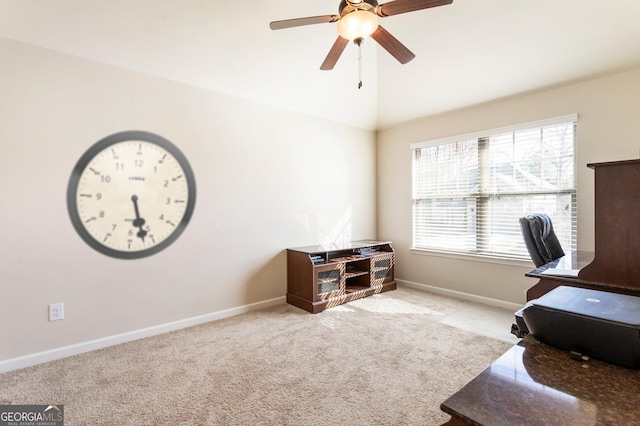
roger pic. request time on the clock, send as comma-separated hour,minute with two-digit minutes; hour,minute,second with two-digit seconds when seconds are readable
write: 5,27
